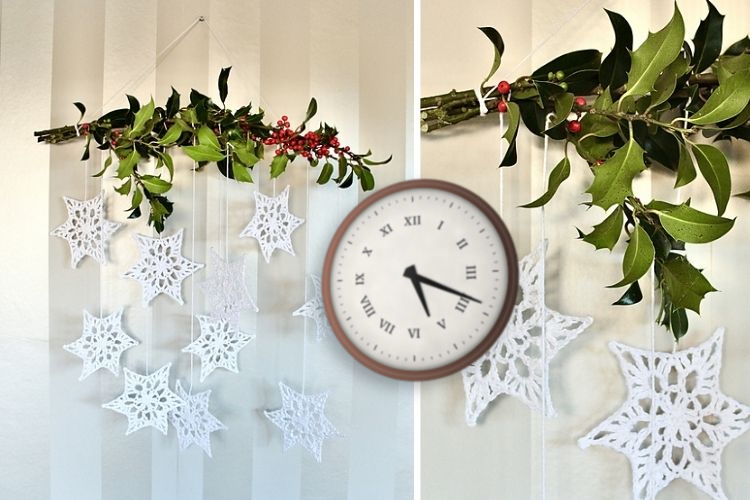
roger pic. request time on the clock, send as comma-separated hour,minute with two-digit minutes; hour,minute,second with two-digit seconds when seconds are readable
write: 5,19
